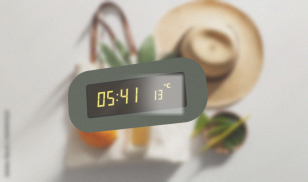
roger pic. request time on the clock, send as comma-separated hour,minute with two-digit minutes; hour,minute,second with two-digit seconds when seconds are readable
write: 5,41
